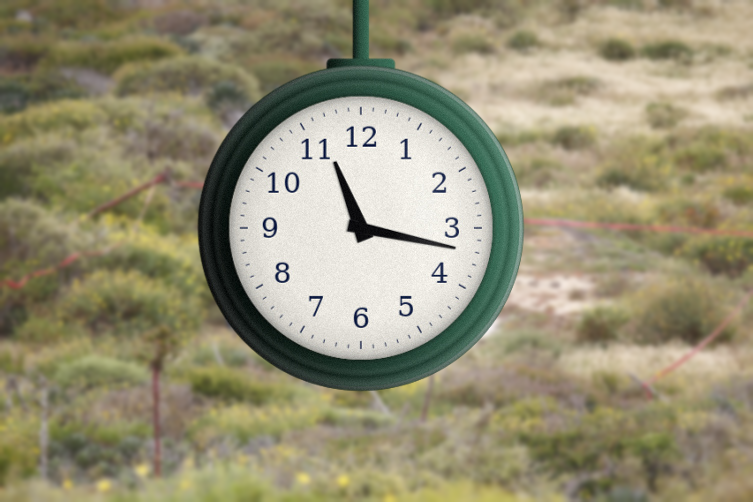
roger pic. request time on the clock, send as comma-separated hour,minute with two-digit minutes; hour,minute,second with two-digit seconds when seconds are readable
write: 11,17
